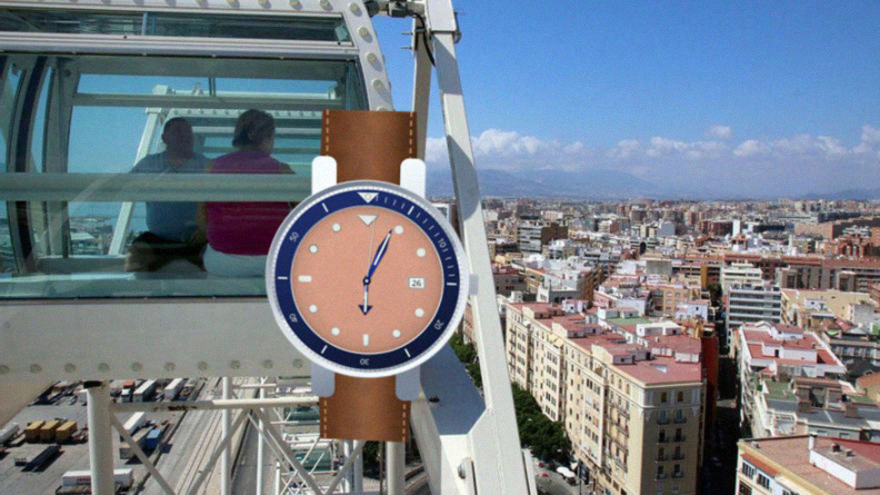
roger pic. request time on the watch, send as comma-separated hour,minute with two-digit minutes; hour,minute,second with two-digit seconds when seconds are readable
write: 6,04,01
